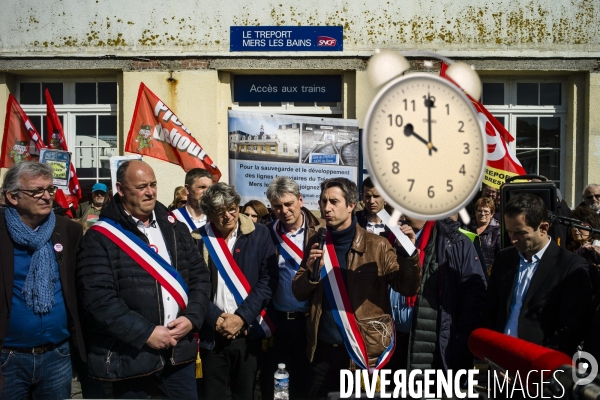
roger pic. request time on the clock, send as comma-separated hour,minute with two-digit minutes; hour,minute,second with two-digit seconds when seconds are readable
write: 10,00
